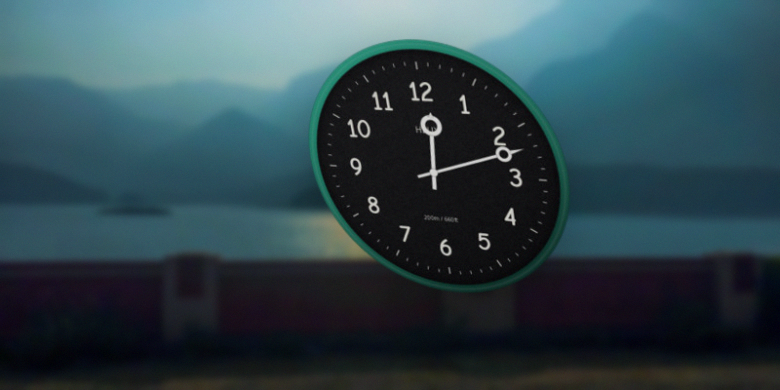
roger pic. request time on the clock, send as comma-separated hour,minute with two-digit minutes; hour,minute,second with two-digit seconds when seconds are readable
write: 12,12
